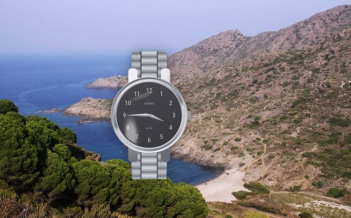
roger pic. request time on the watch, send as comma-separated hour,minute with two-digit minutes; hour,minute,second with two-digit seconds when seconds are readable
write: 3,45
